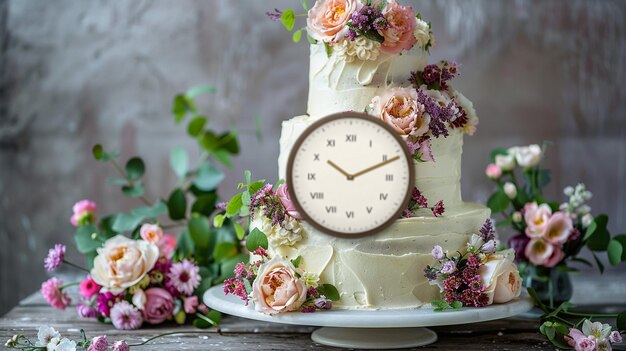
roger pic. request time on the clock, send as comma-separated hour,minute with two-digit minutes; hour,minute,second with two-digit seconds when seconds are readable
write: 10,11
